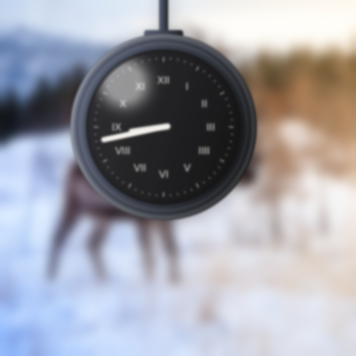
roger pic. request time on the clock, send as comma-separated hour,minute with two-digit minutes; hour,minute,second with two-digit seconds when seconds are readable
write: 8,43
